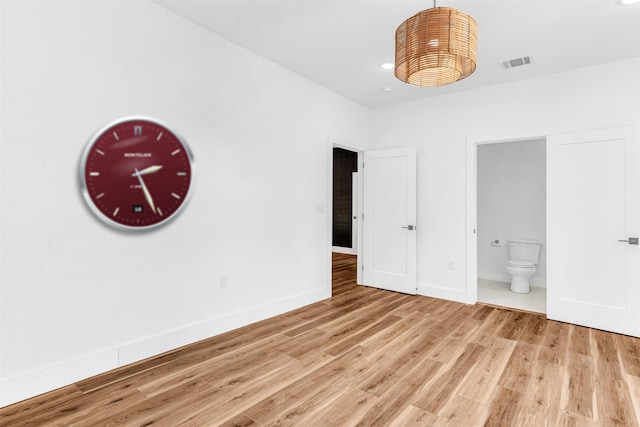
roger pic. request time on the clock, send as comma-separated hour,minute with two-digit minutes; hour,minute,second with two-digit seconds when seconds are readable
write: 2,26
